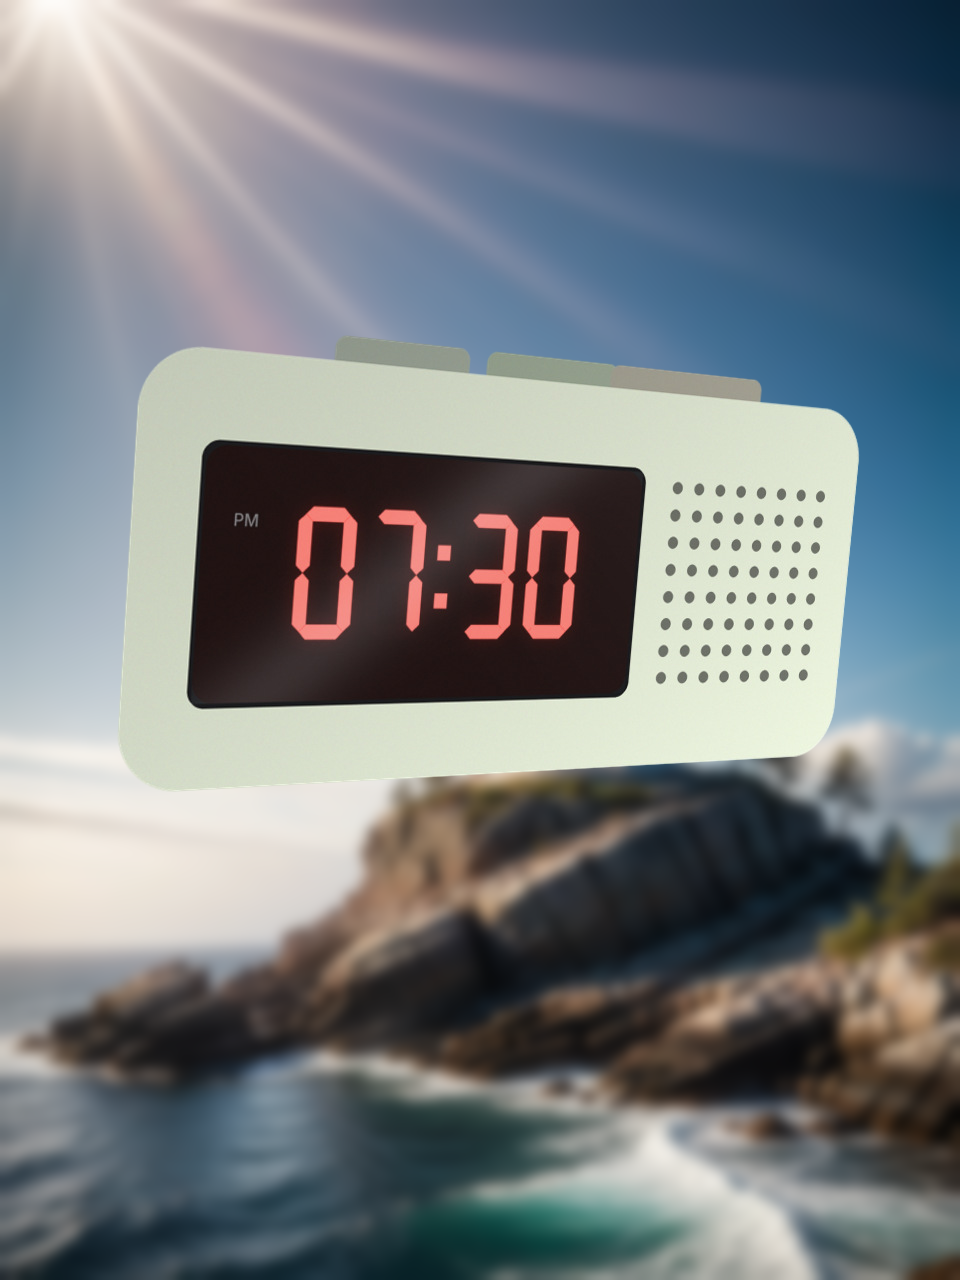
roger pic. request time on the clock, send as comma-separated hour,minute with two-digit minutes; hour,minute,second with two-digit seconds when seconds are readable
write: 7,30
